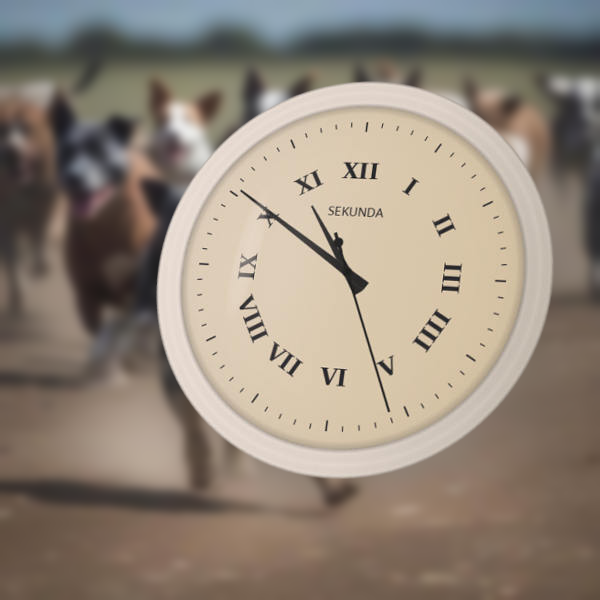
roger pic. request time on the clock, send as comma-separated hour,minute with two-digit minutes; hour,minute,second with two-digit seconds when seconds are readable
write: 10,50,26
